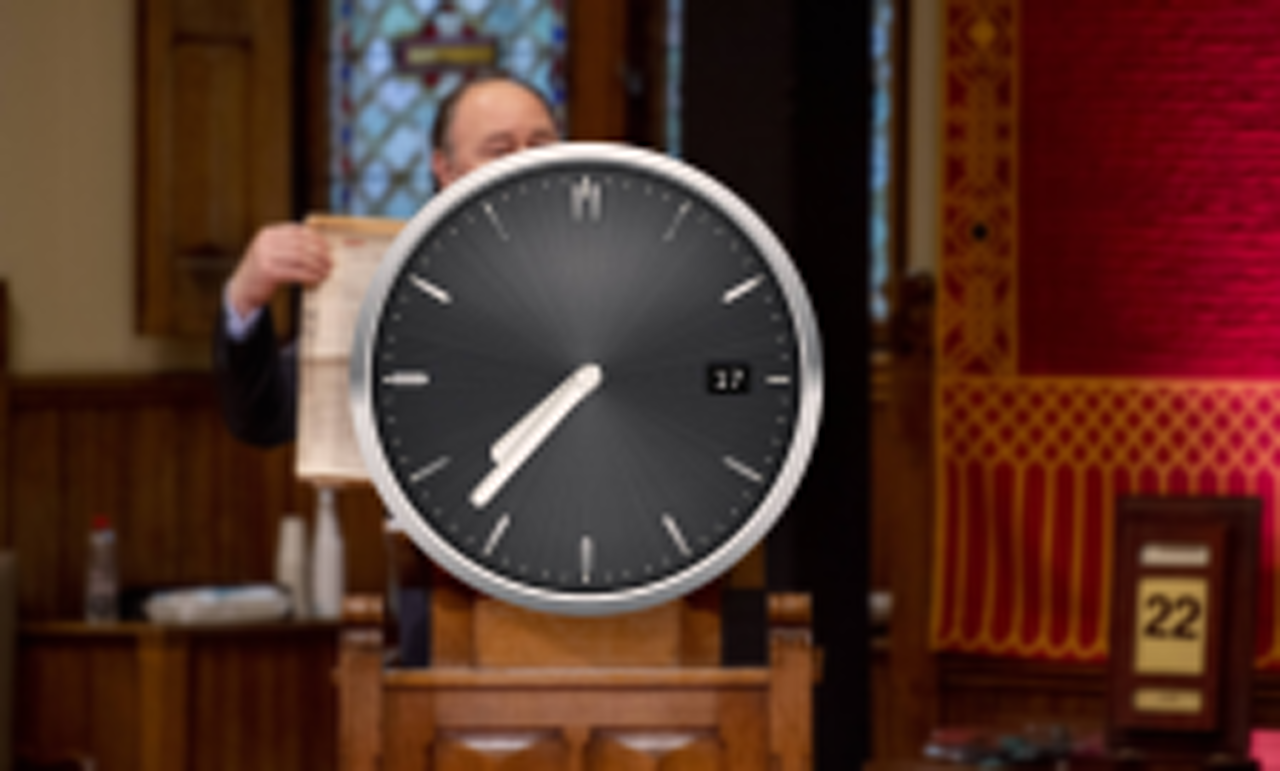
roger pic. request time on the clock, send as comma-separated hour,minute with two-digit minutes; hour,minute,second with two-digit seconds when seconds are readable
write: 7,37
